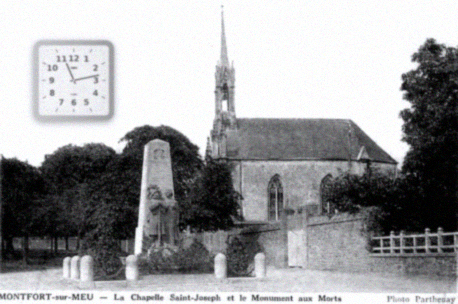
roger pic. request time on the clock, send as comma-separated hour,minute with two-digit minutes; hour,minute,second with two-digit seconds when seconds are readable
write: 11,13
